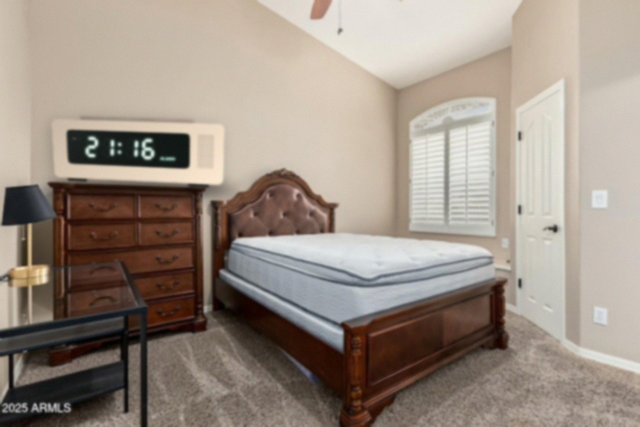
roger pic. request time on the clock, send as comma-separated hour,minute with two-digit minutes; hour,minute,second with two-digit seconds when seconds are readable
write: 21,16
